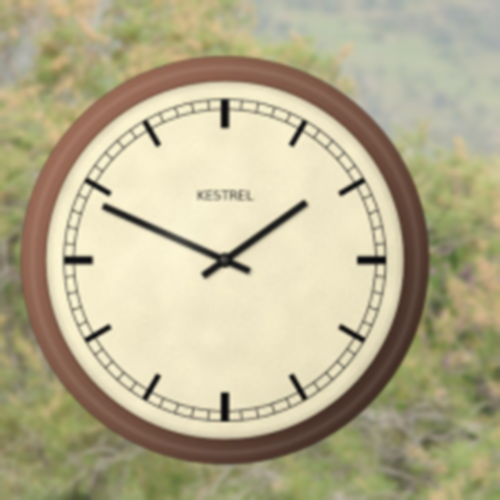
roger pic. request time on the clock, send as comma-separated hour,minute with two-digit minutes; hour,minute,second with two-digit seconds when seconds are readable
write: 1,49
